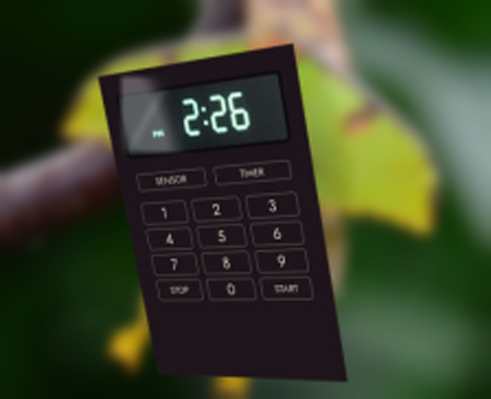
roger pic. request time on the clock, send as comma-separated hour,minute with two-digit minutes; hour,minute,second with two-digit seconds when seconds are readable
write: 2,26
